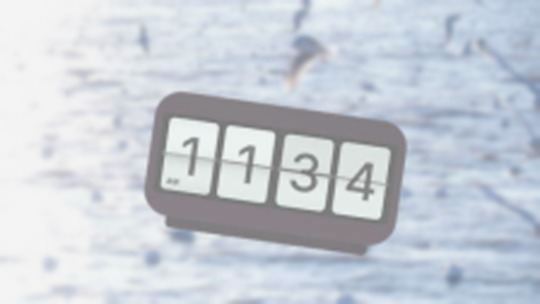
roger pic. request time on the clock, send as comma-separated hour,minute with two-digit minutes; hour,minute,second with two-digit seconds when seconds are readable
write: 11,34
